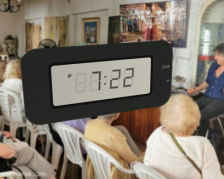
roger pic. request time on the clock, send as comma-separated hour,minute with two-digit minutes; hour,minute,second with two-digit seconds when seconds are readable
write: 7,22
